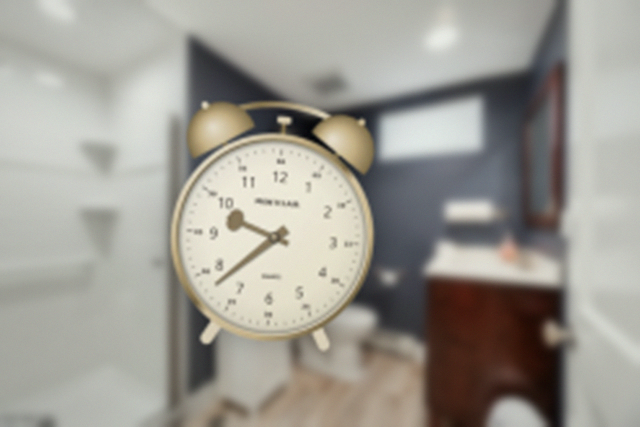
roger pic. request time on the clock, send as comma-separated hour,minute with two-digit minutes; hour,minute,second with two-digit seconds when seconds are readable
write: 9,38
